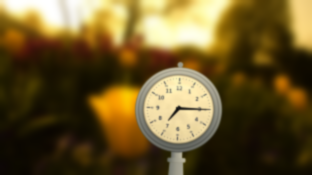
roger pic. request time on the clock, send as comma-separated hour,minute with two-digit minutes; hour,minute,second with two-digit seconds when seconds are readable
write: 7,15
